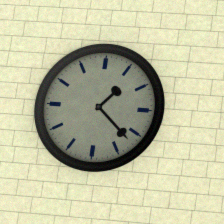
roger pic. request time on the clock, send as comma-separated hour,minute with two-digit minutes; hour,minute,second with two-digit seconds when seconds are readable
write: 1,22
